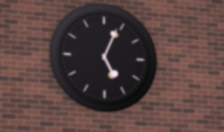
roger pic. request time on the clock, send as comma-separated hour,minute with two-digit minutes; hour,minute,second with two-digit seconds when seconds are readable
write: 5,04
